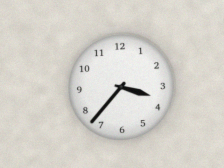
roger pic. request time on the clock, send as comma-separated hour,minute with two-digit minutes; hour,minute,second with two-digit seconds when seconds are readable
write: 3,37
